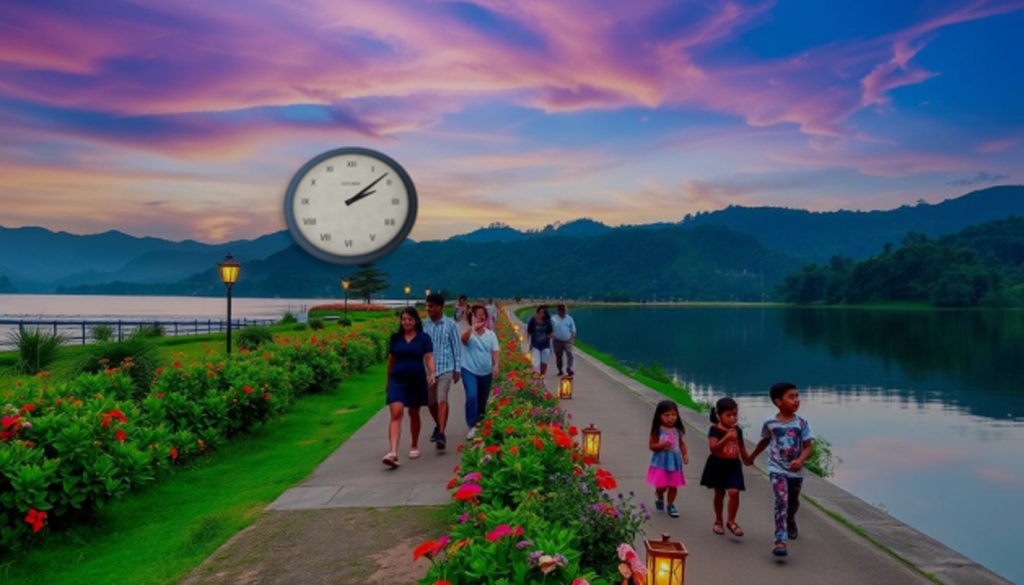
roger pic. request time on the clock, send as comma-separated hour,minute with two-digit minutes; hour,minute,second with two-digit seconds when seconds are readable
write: 2,08
